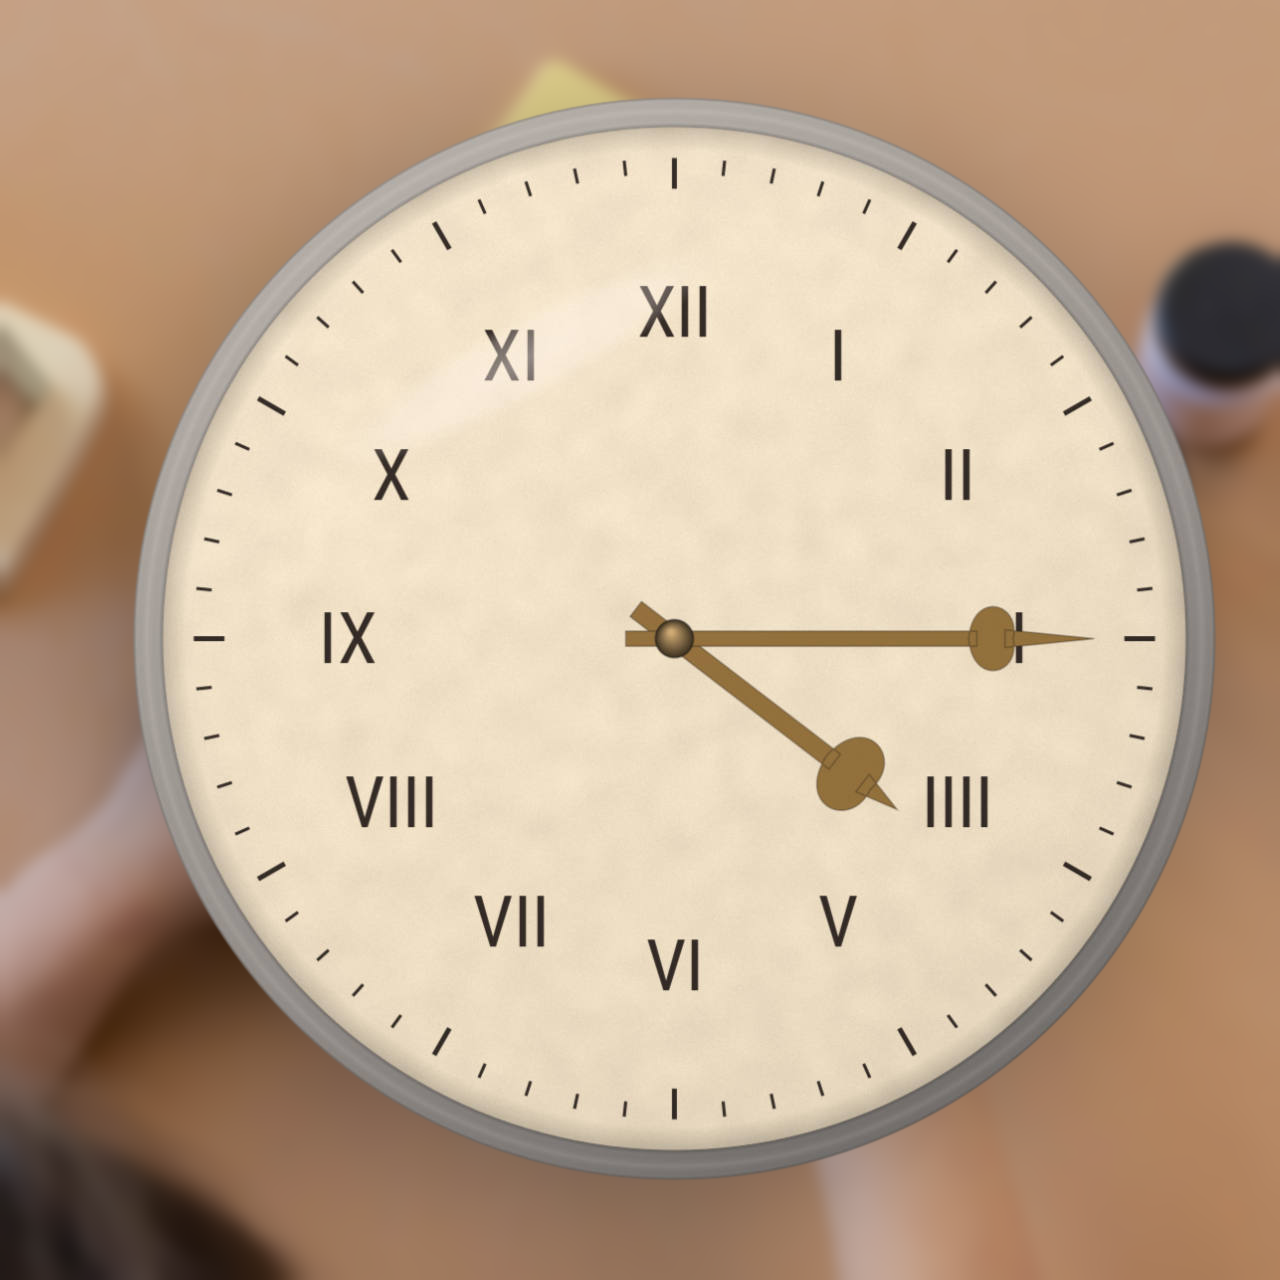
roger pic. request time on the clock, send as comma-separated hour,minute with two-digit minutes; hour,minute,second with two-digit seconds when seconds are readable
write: 4,15
